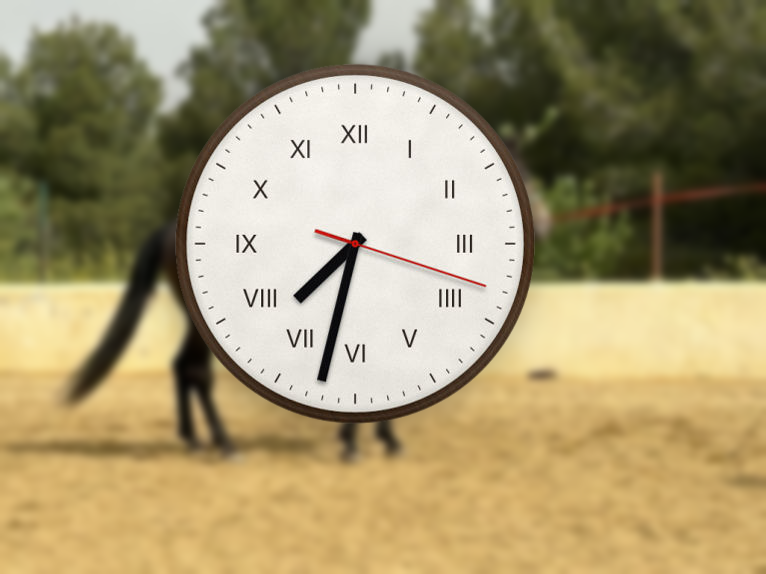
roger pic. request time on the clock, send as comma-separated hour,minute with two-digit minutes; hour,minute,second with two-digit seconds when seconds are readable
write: 7,32,18
